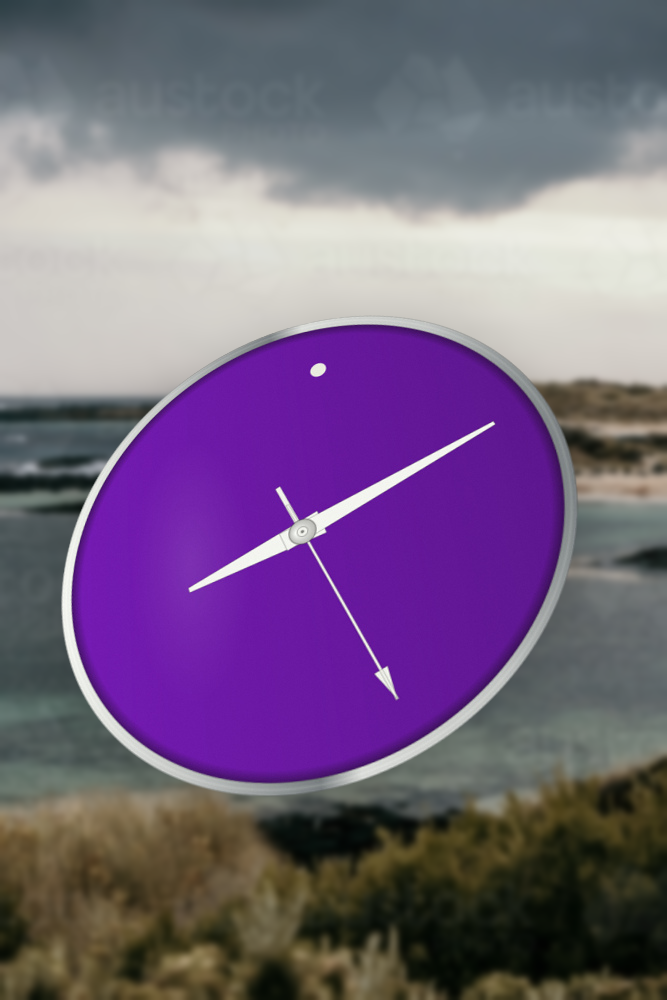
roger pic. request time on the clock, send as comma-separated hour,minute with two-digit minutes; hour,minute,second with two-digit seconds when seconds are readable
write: 8,10,25
